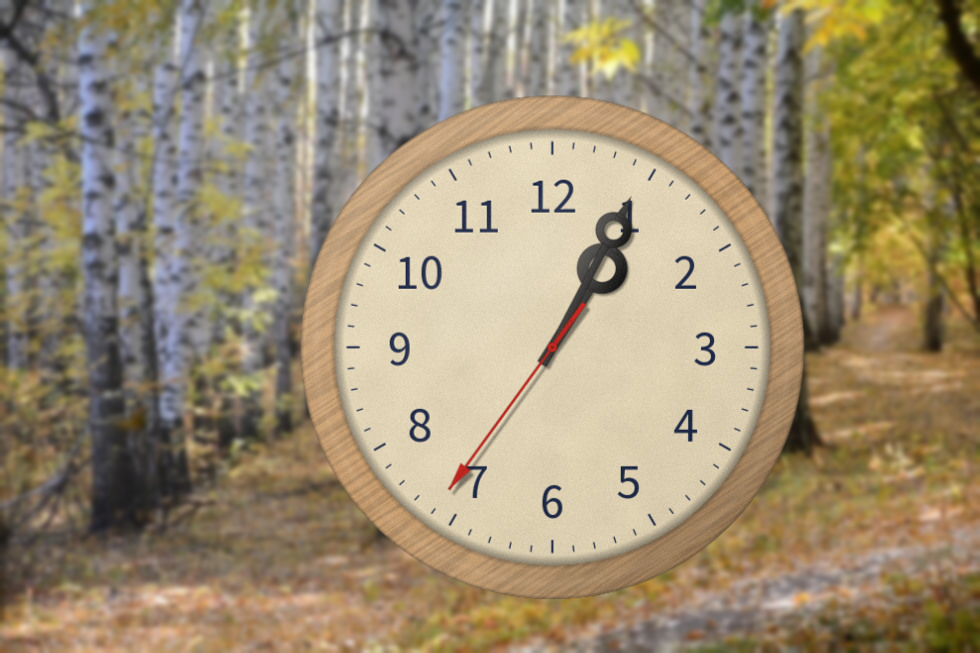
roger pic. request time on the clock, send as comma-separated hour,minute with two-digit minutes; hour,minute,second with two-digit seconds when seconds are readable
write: 1,04,36
